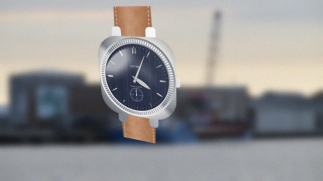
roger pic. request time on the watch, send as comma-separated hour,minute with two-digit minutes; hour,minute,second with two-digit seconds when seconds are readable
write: 4,04
